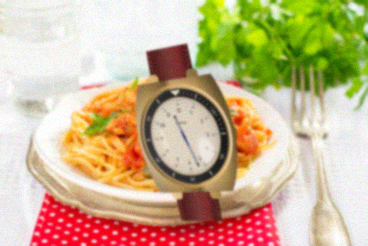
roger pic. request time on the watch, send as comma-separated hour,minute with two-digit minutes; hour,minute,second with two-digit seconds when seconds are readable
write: 11,27
